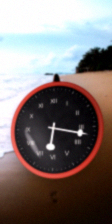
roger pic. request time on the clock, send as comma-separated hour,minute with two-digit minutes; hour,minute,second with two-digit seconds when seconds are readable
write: 6,17
